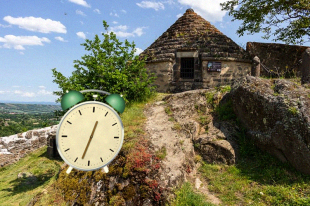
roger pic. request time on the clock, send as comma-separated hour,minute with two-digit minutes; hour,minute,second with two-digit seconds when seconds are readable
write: 12,33
